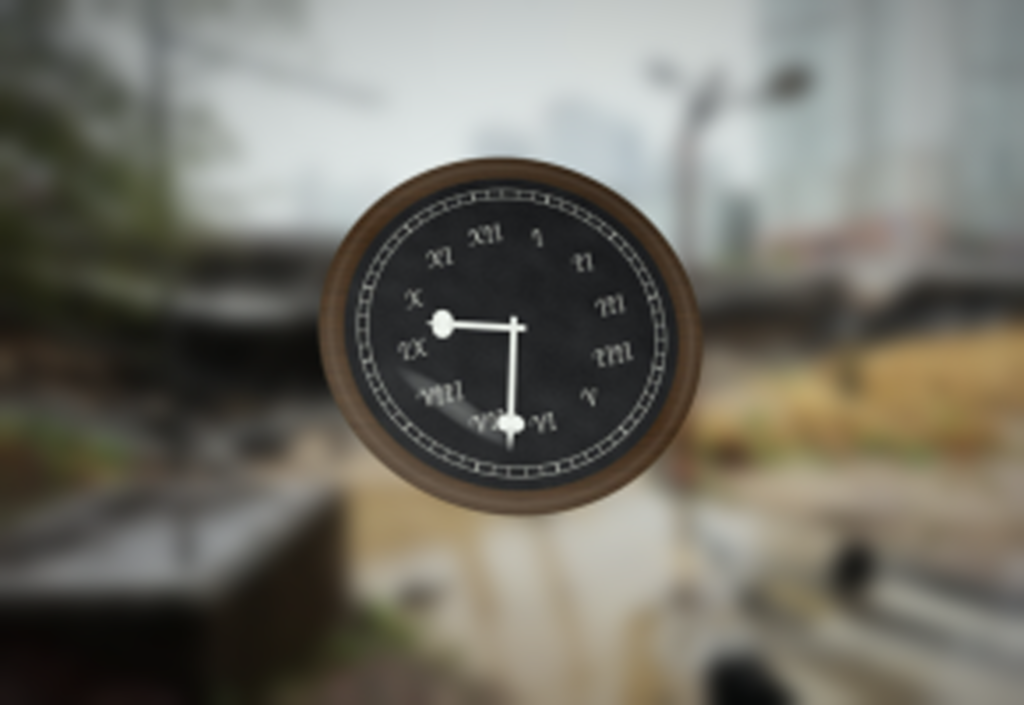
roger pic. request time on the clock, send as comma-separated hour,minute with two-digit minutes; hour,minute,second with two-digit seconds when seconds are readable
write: 9,33
